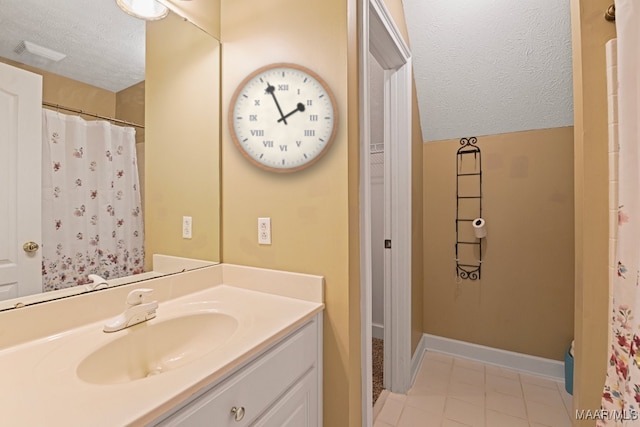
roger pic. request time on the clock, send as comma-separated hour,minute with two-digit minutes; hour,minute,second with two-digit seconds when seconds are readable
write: 1,56
